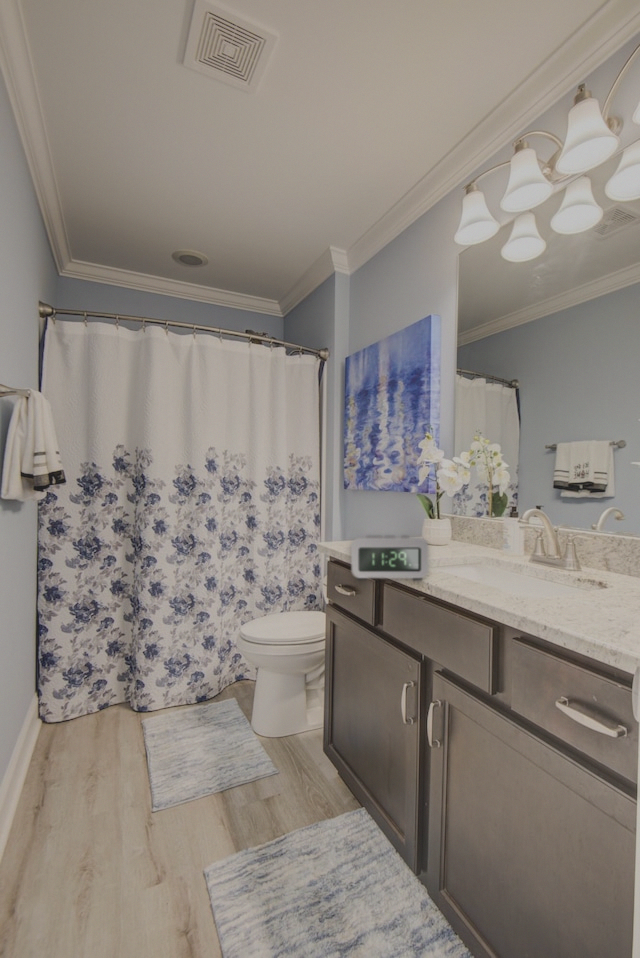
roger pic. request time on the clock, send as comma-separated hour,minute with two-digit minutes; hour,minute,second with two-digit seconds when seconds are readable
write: 11,29
